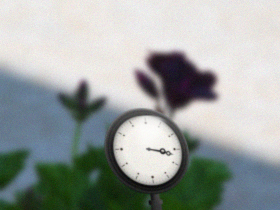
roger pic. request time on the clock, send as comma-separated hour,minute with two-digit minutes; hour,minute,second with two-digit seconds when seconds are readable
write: 3,17
